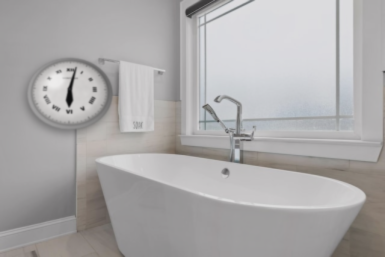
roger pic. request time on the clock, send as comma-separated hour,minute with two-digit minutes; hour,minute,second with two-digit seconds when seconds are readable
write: 6,02
